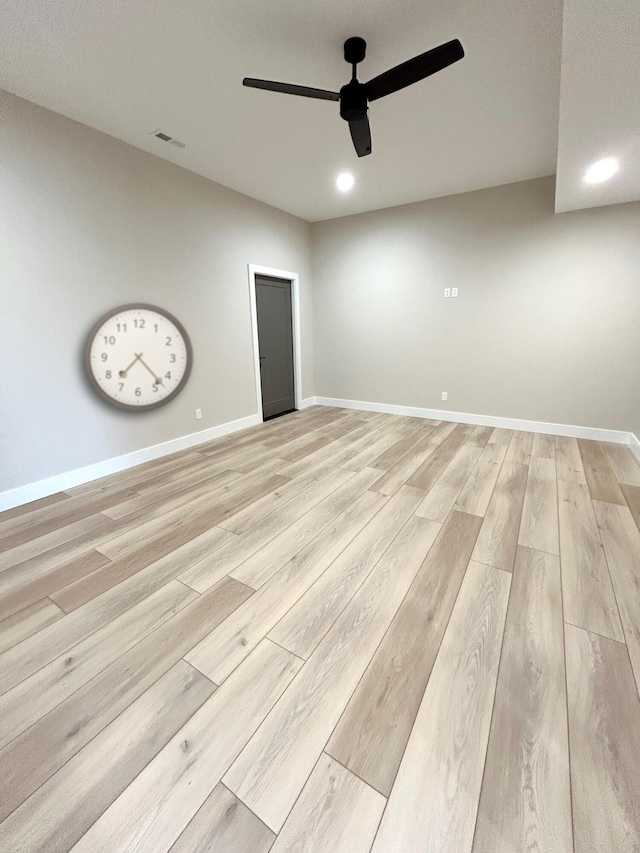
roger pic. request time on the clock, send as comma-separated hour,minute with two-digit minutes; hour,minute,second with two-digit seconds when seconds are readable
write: 7,23
